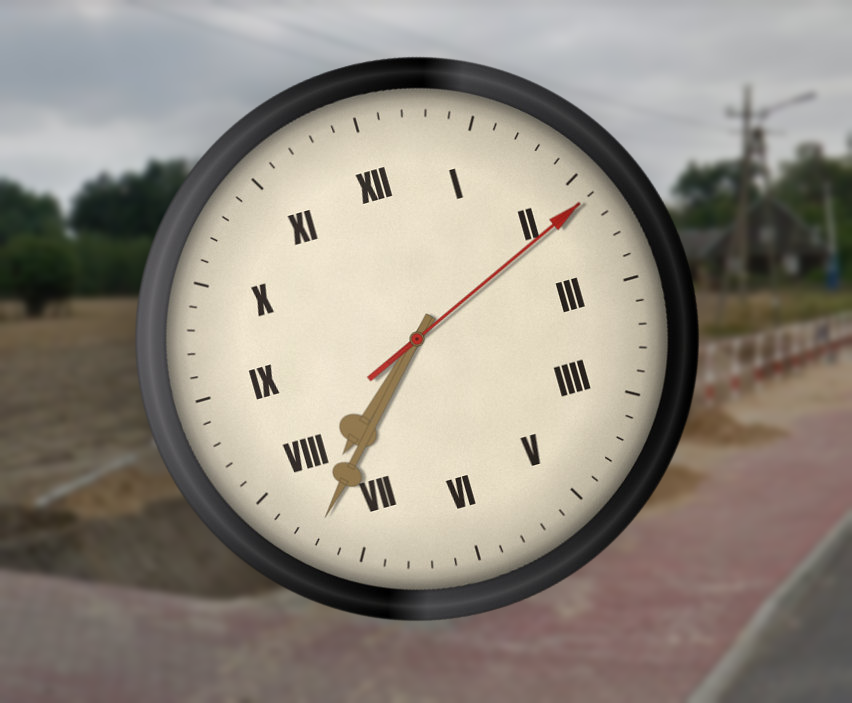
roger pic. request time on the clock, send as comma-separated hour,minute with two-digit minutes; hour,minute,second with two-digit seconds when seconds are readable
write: 7,37,11
